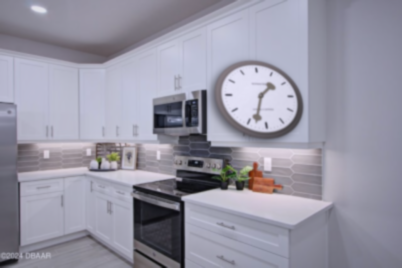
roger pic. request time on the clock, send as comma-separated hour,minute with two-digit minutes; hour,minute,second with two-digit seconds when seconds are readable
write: 1,33
